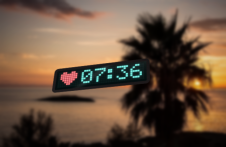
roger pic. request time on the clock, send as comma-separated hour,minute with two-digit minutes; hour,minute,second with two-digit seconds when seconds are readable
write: 7,36
